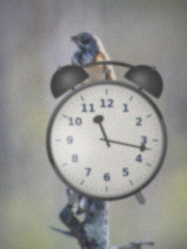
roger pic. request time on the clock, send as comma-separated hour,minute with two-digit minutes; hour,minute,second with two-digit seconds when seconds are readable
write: 11,17
